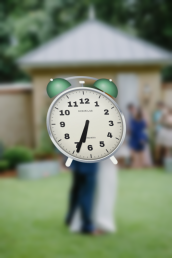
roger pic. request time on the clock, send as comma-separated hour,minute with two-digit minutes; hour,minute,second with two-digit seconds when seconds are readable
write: 6,34
